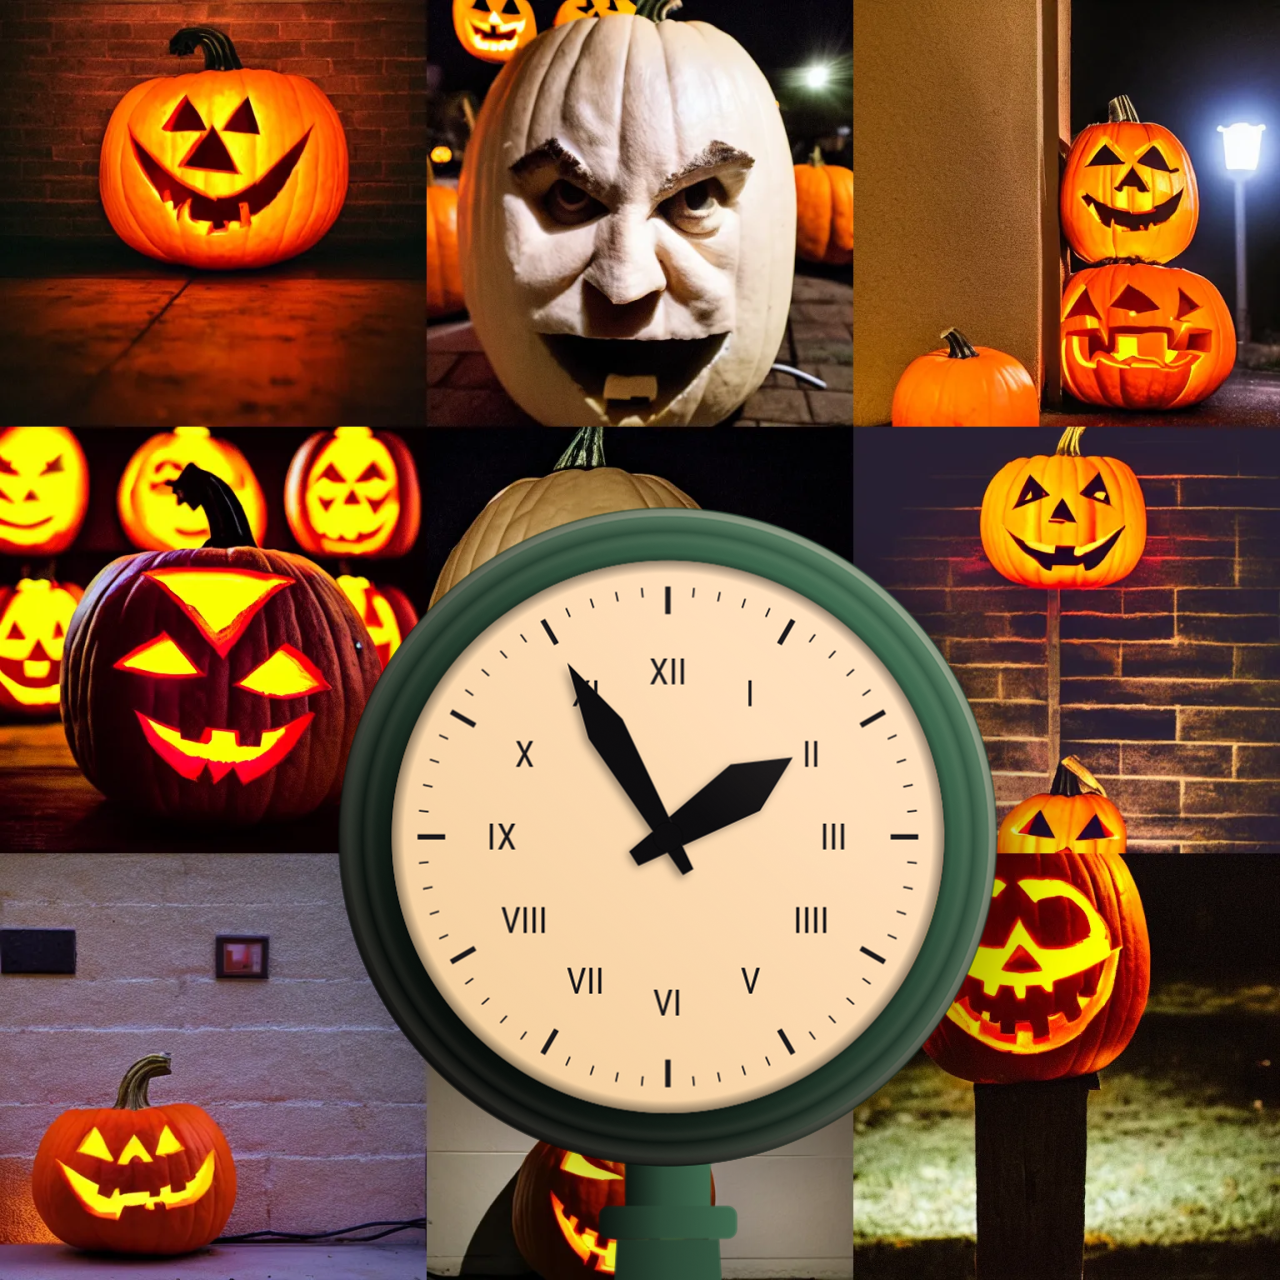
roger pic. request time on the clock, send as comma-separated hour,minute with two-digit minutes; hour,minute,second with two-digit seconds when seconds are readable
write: 1,55
